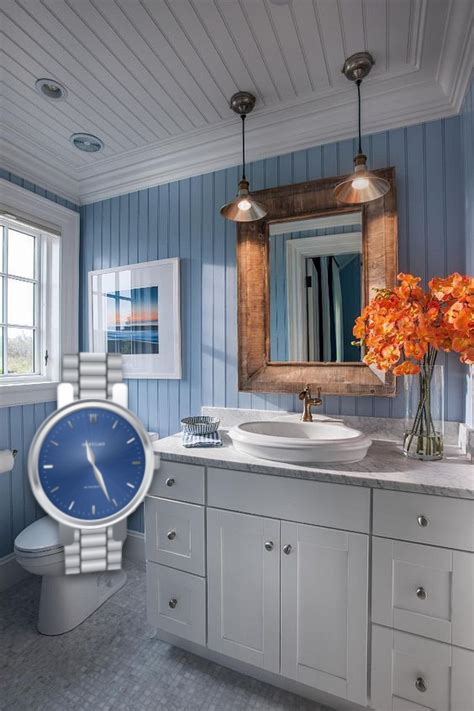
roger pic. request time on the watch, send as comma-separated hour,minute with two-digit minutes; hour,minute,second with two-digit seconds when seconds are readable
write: 11,26
